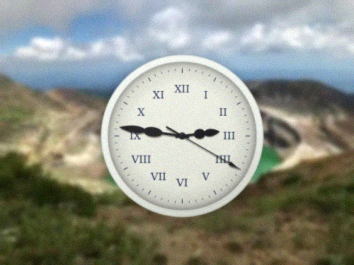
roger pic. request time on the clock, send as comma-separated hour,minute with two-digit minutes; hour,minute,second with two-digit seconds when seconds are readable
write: 2,46,20
